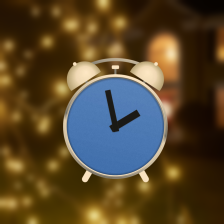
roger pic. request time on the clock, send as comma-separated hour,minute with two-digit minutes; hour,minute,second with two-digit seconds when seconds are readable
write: 1,58
